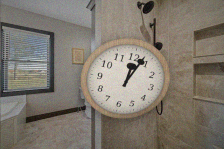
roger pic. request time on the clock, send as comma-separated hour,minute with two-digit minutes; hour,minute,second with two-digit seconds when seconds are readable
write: 12,03
